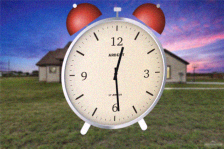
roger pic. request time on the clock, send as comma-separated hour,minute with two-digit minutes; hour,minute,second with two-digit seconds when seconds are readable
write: 12,29
